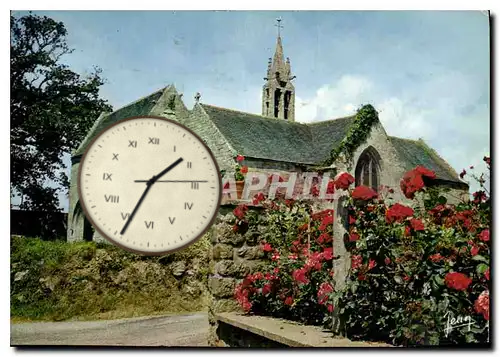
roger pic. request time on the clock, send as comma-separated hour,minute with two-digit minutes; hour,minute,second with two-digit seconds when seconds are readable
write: 1,34,14
